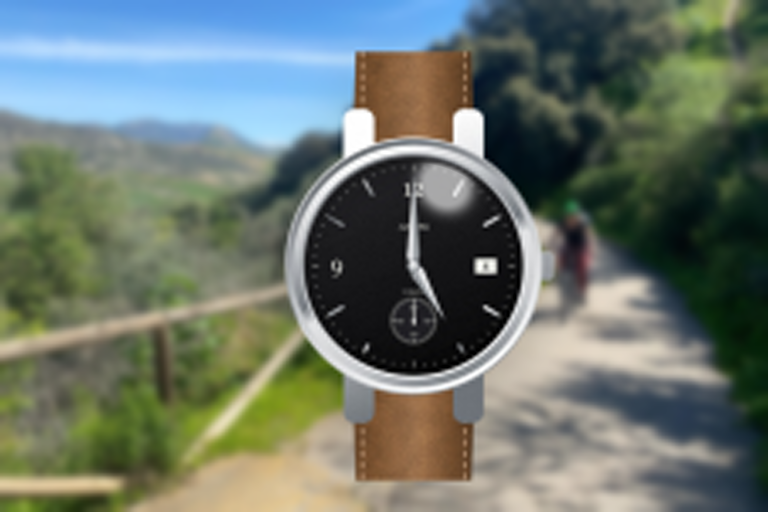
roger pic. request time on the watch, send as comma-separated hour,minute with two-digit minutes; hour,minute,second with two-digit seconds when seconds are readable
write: 5,00
